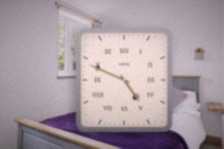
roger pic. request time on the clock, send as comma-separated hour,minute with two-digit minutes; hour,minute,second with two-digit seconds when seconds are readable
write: 4,49
